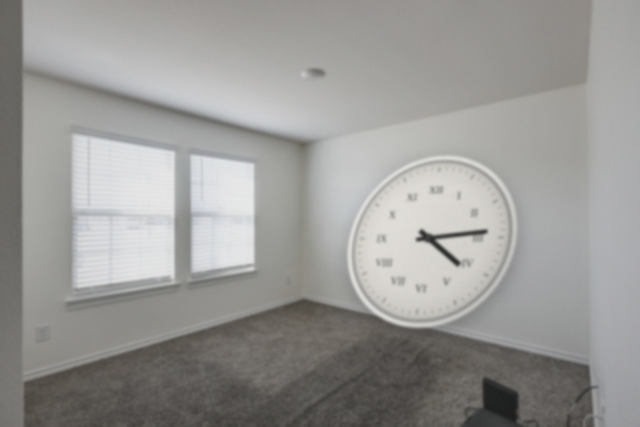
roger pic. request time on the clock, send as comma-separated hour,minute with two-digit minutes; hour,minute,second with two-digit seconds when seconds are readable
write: 4,14
